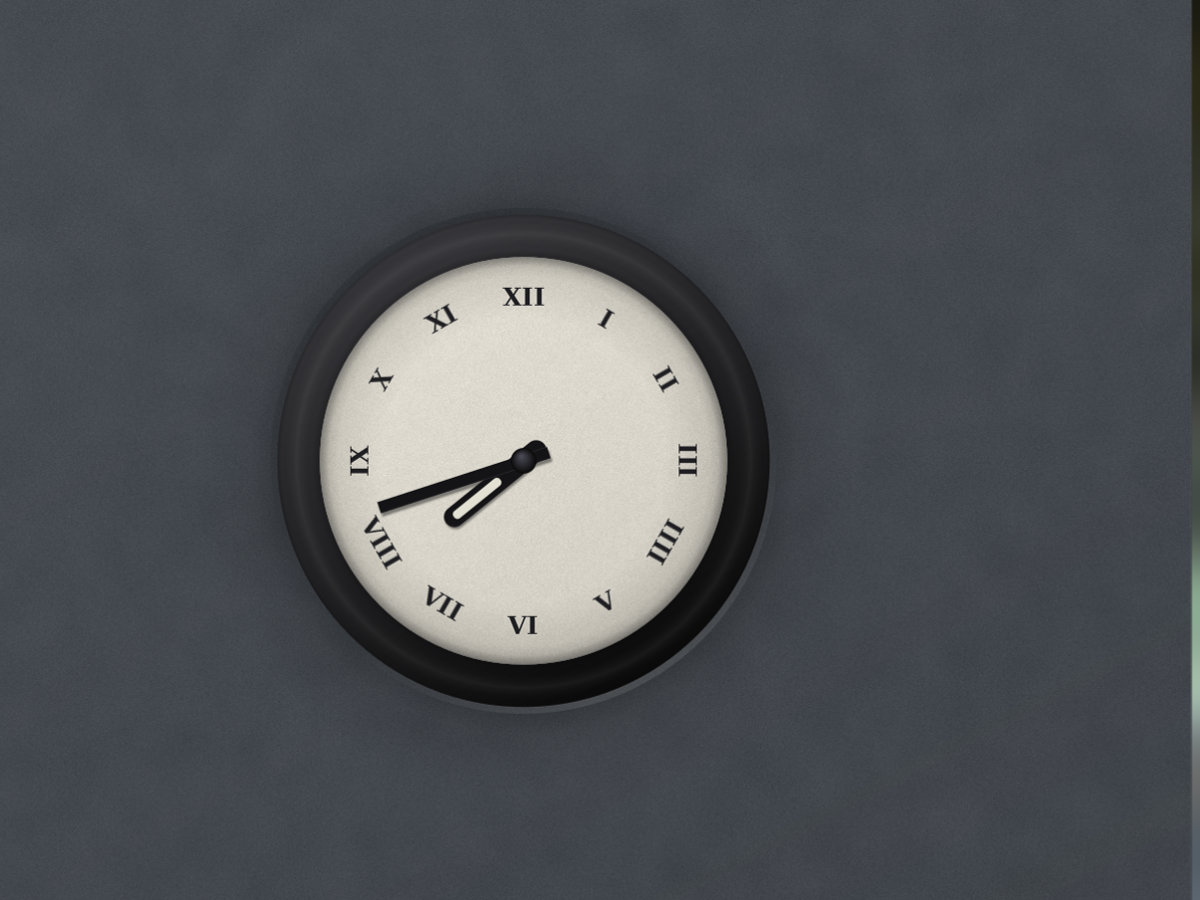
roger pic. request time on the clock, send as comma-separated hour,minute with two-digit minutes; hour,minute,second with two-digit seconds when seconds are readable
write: 7,42
